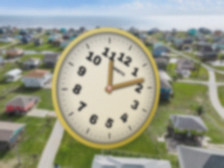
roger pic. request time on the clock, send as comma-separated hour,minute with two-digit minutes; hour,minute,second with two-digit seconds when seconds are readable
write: 11,08
